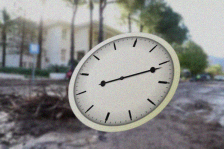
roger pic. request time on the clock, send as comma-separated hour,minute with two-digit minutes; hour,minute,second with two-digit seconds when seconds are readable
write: 8,11
